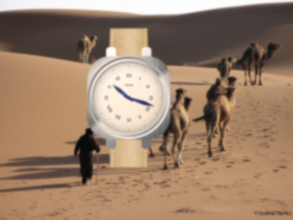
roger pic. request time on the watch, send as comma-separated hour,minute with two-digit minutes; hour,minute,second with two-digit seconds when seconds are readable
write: 10,18
